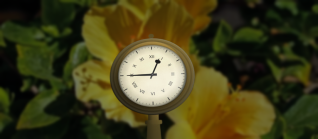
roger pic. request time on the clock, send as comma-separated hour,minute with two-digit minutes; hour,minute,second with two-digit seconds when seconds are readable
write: 12,45
